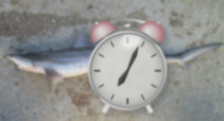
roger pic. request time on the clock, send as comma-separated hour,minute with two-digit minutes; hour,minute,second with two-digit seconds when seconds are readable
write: 7,04
